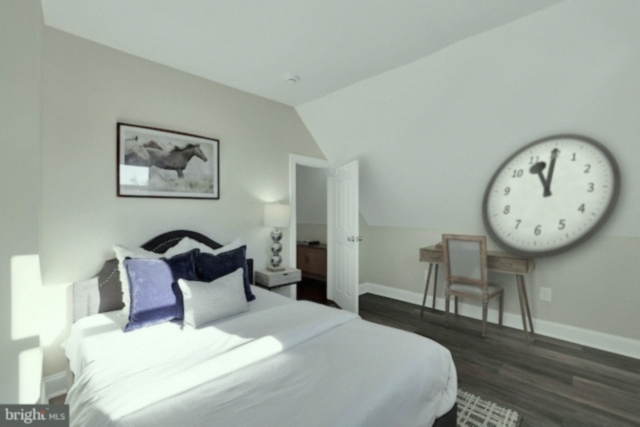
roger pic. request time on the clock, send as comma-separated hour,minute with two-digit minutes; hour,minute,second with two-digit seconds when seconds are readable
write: 11,00
